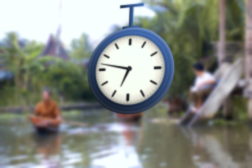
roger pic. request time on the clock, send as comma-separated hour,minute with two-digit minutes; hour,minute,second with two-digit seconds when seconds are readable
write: 6,47
